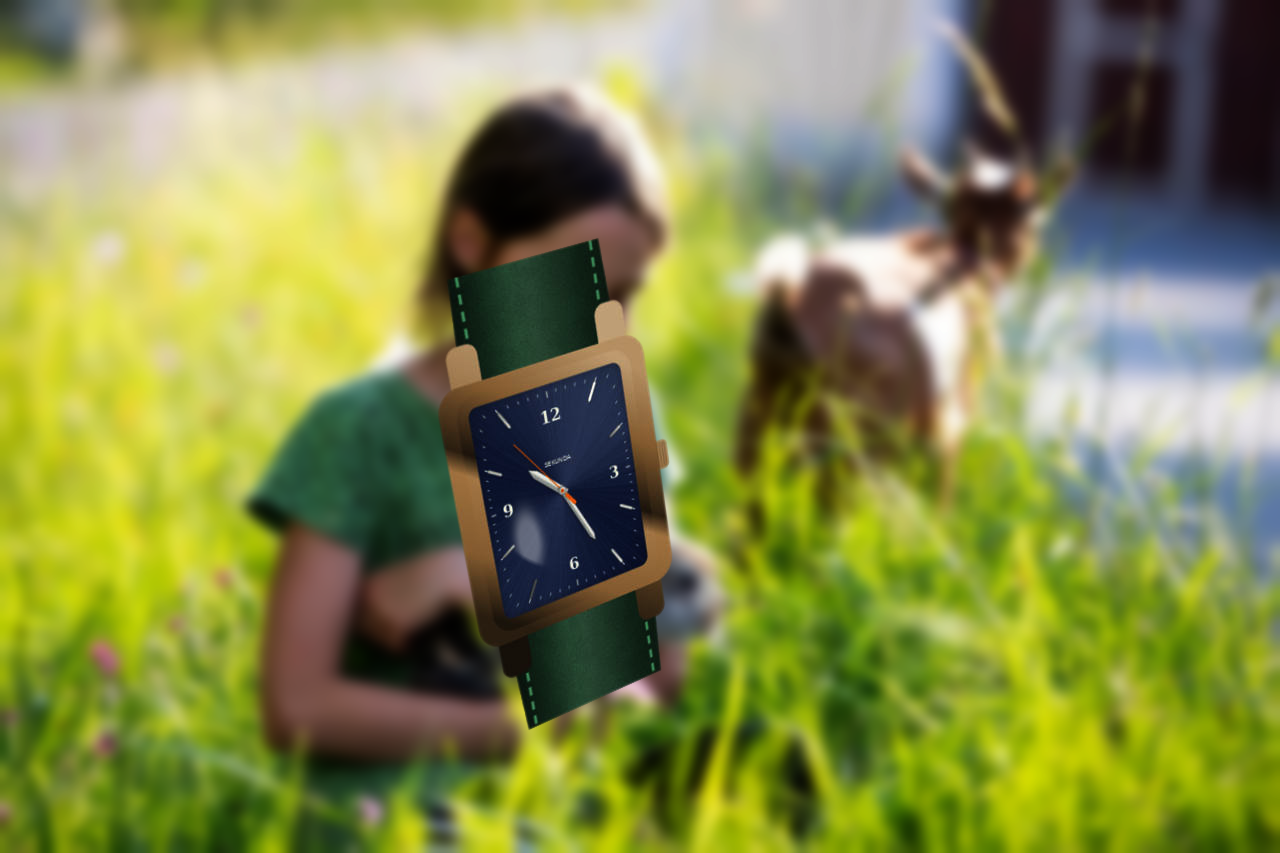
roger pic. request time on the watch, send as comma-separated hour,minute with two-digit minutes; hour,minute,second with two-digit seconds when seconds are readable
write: 10,25,54
